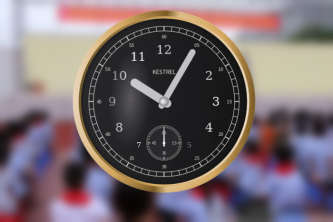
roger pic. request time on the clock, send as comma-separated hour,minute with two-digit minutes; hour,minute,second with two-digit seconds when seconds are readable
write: 10,05
